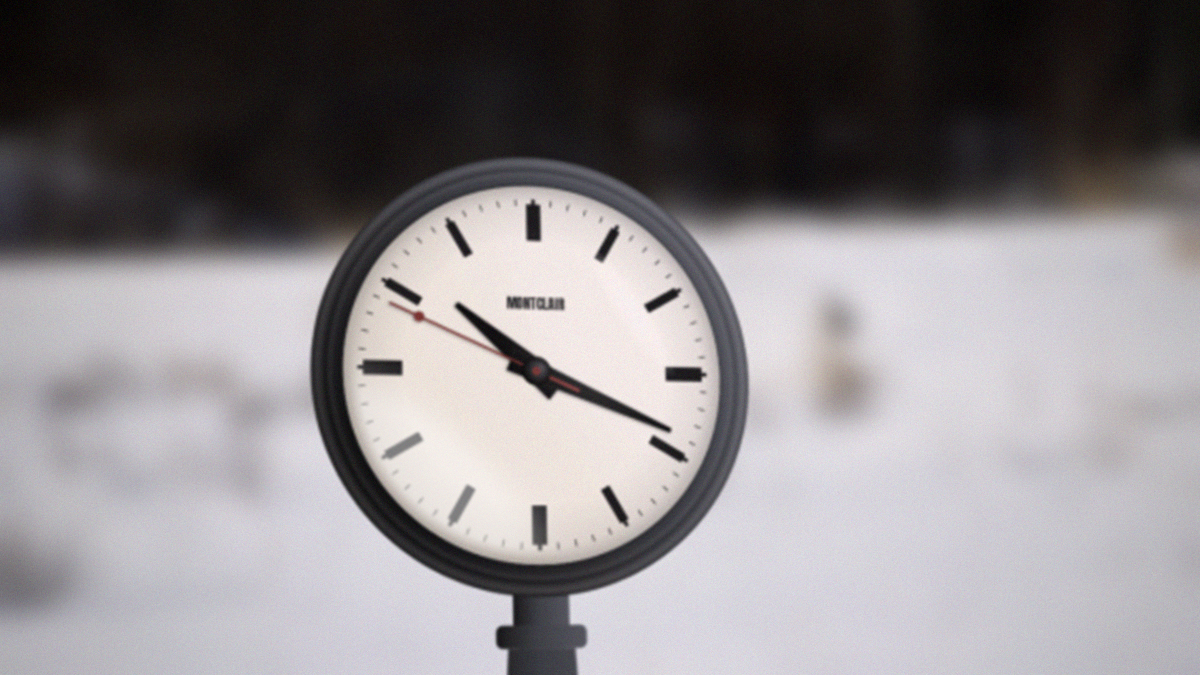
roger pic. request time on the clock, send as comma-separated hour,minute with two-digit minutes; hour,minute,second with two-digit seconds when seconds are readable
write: 10,18,49
